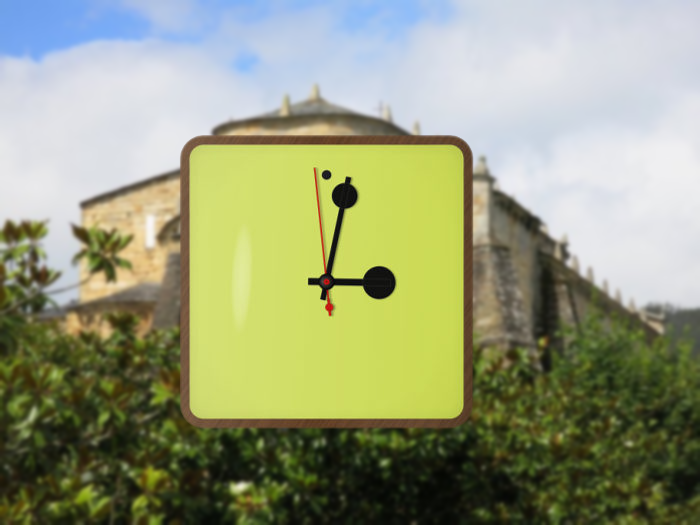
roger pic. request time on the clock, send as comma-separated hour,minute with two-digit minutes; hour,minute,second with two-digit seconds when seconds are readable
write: 3,01,59
